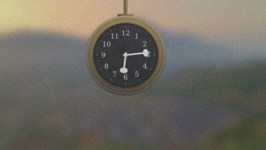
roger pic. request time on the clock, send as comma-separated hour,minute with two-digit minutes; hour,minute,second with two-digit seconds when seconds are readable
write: 6,14
